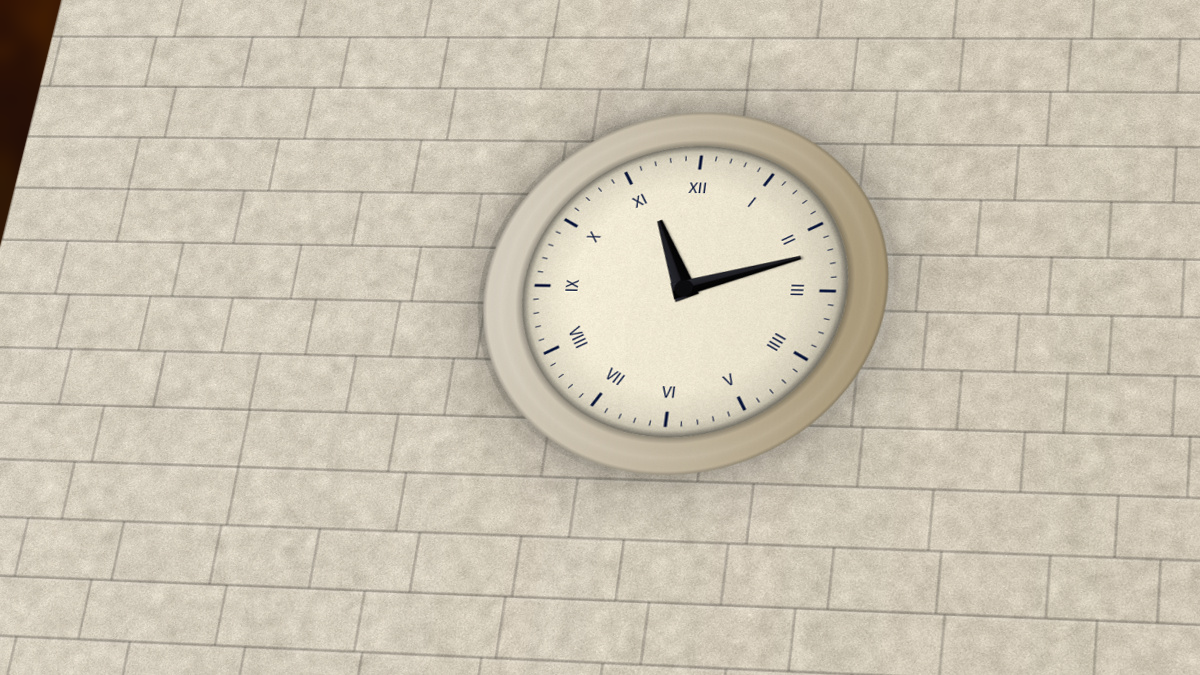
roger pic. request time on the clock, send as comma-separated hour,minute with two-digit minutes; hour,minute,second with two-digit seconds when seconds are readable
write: 11,12
